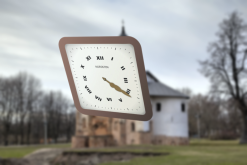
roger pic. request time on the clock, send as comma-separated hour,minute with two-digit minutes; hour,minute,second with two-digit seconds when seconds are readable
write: 4,21
